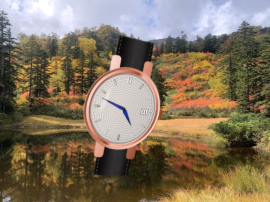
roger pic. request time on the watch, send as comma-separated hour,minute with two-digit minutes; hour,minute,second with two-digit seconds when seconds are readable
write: 4,48
